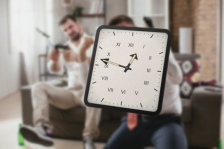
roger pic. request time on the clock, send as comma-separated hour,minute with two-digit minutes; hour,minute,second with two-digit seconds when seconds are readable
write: 12,47
